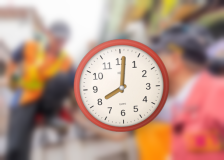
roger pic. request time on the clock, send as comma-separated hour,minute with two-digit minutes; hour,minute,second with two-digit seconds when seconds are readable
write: 8,01
